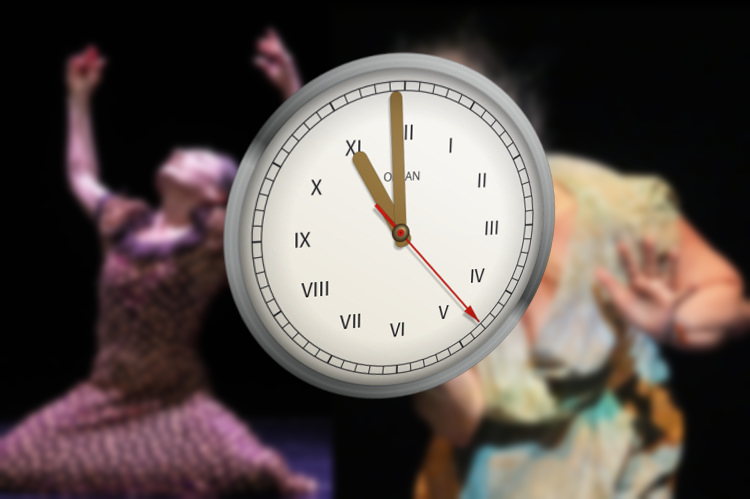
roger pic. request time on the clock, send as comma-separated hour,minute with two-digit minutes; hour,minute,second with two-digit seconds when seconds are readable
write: 10,59,23
